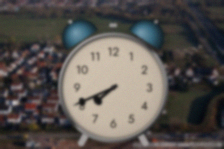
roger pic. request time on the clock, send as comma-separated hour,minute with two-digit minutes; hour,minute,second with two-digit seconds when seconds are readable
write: 7,41
